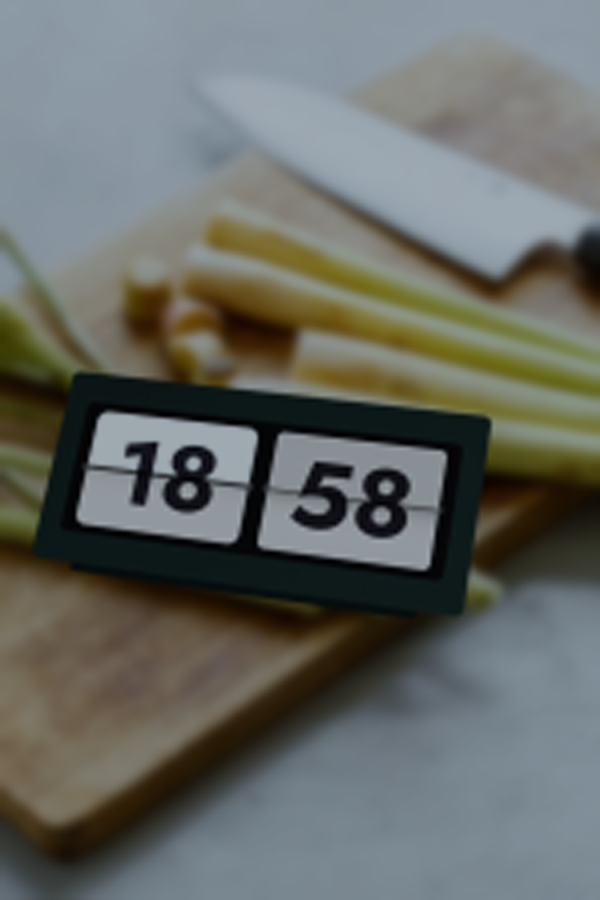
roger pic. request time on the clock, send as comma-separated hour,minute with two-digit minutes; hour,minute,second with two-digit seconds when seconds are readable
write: 18,58
